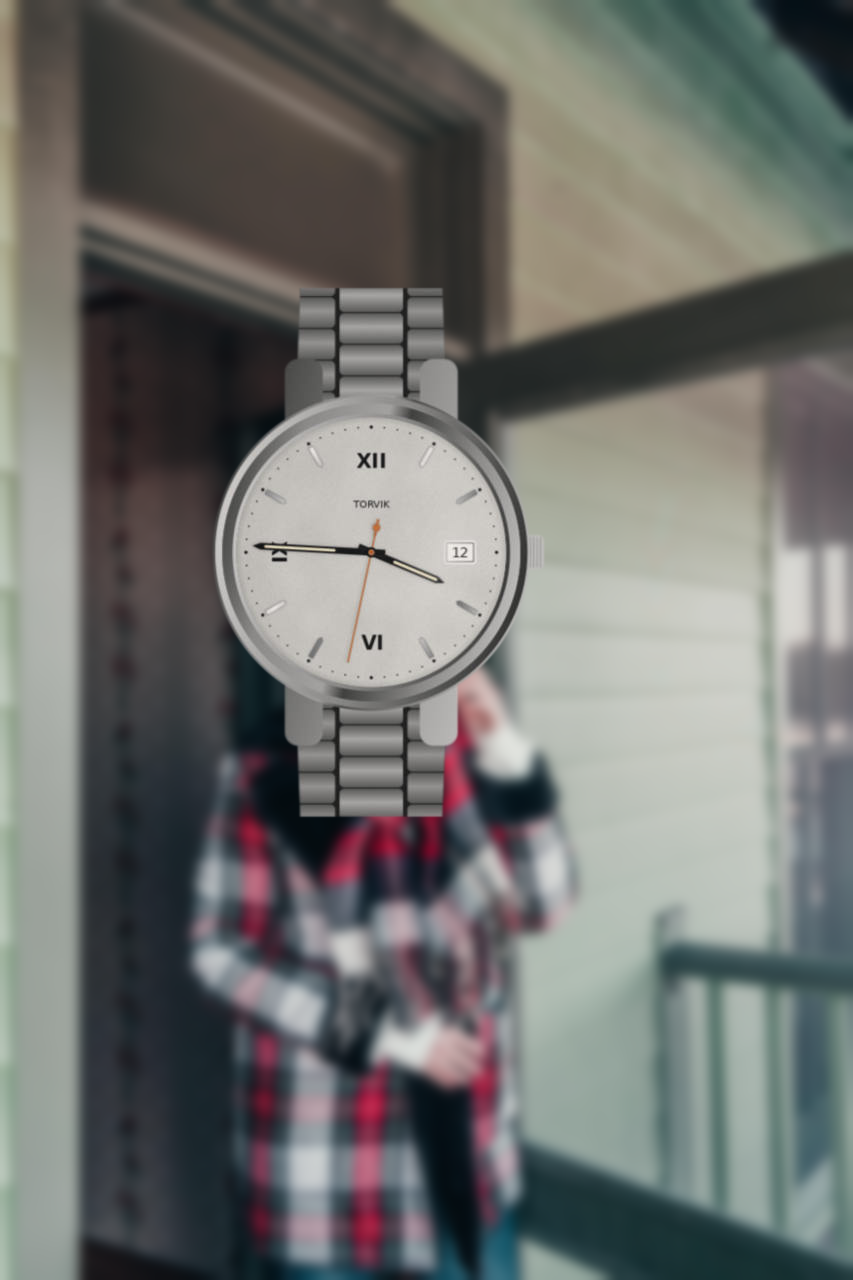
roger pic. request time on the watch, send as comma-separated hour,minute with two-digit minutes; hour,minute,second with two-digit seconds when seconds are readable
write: 3,45,32
